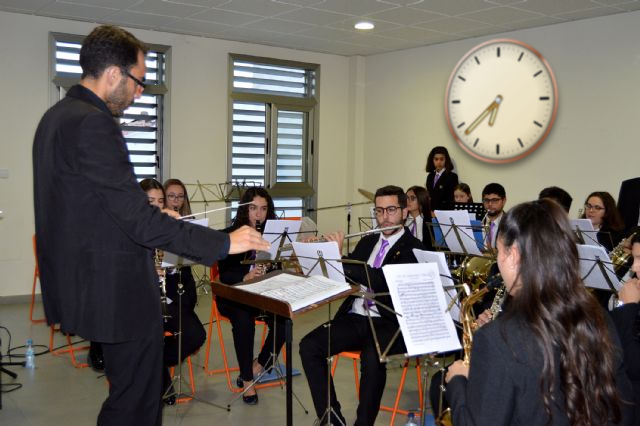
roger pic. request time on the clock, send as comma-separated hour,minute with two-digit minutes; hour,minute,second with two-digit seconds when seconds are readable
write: 6,38
